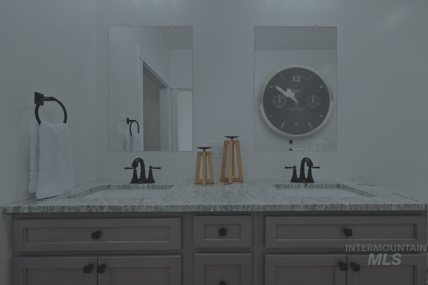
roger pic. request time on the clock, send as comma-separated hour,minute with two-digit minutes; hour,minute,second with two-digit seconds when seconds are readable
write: 10,51
